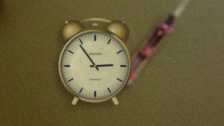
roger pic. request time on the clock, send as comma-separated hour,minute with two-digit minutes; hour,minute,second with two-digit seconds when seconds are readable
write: 2,54
